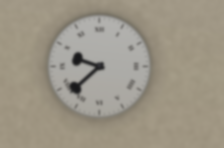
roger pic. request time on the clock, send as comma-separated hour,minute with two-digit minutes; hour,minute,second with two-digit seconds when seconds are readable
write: 9,38
